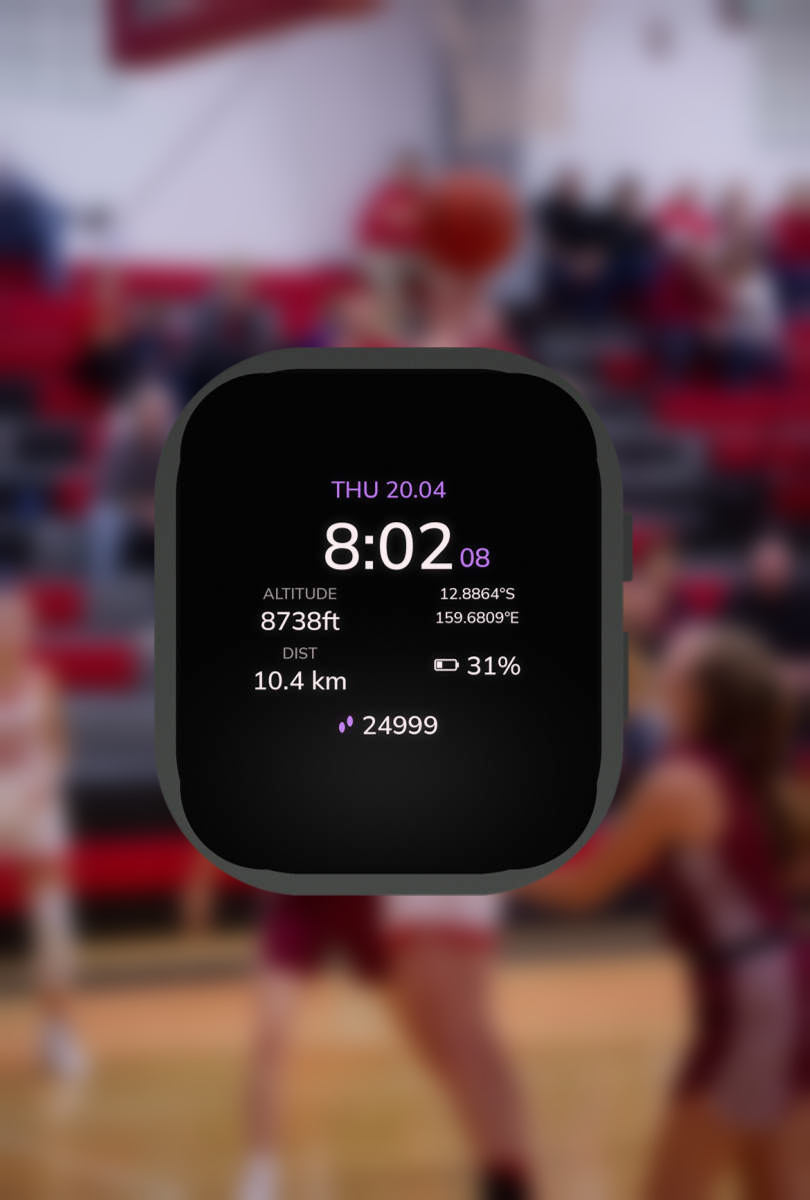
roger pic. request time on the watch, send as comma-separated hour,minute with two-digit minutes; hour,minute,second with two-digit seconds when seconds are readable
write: 8,02,08
